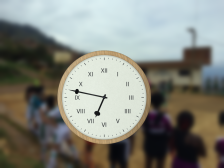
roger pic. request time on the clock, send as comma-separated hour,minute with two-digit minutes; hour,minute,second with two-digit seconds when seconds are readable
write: 6,47
